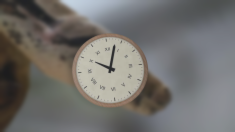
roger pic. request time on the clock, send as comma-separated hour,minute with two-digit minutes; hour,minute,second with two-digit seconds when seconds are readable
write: 10,03
